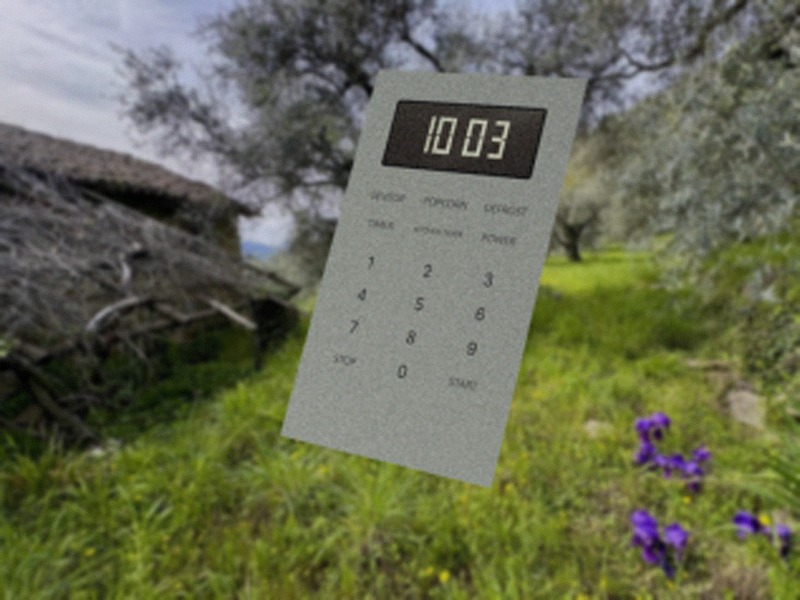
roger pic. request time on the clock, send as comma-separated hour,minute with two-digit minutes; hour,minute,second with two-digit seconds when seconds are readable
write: 10,03
